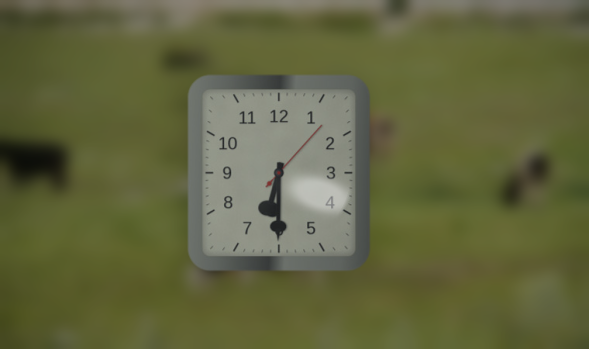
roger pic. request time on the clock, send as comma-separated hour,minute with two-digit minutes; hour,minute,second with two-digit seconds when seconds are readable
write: 6,30,07
